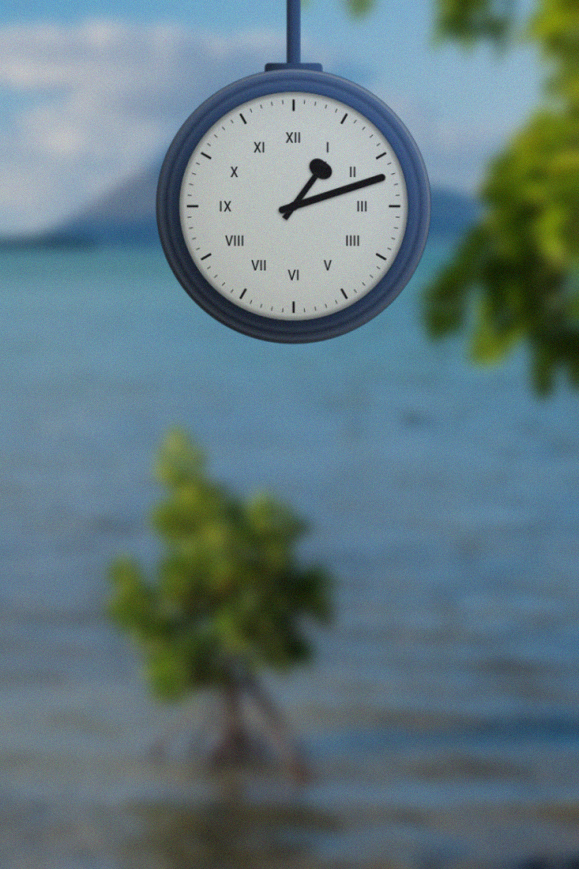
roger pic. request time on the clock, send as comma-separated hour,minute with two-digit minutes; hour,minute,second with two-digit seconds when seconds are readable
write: 1,12
